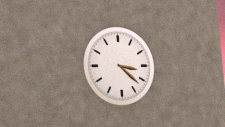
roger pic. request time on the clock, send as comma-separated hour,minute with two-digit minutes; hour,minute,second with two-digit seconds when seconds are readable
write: 3,22
